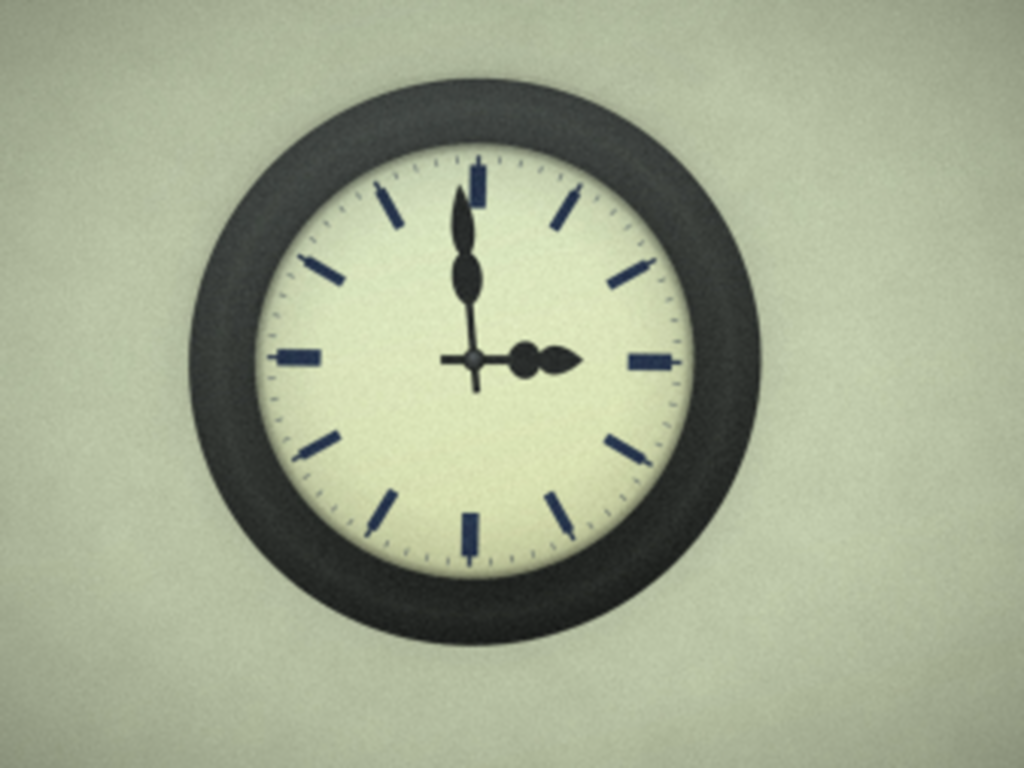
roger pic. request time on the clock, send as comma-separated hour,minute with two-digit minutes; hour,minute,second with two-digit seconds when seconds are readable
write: 2,59
